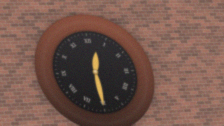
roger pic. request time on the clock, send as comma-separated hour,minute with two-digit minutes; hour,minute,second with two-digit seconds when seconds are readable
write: 12,30
